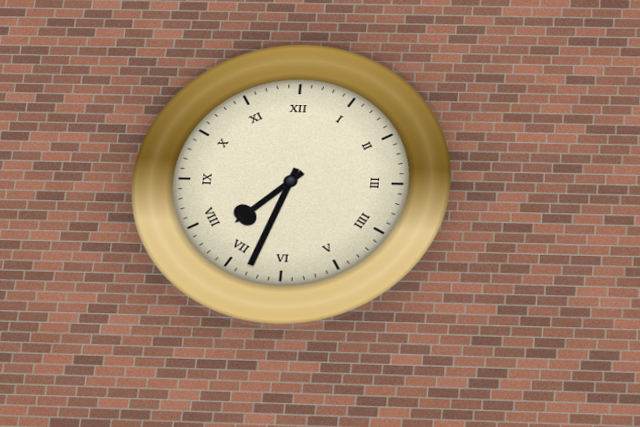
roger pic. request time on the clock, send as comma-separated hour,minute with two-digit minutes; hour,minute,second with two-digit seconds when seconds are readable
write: 7,33
